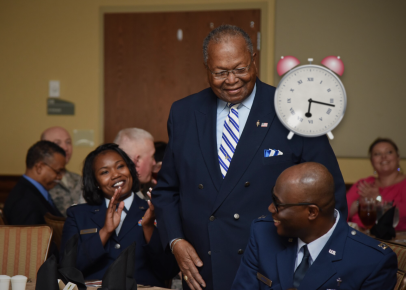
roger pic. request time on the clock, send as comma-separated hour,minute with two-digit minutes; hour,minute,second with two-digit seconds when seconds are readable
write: 6,17
